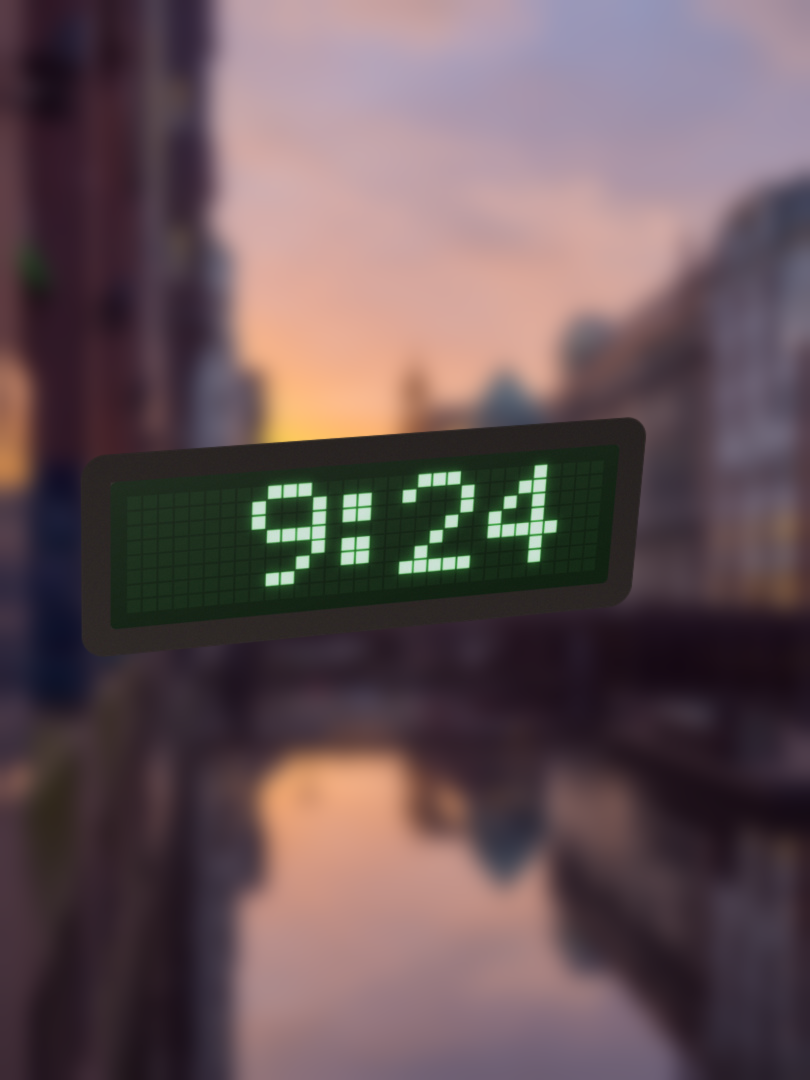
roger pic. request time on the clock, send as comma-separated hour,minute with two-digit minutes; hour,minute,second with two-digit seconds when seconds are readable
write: 9,24
